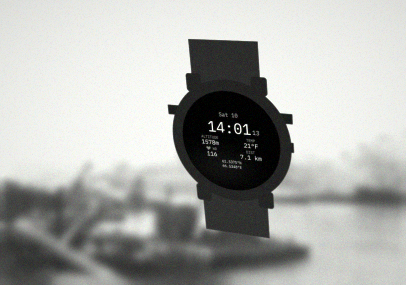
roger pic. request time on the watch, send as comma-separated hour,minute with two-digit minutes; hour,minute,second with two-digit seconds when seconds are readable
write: 14,01
